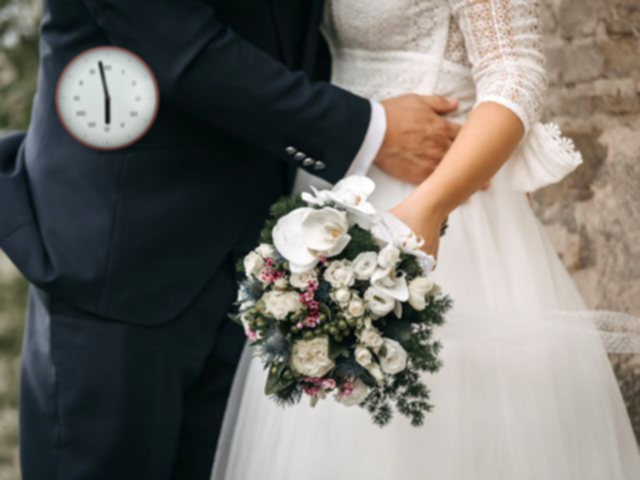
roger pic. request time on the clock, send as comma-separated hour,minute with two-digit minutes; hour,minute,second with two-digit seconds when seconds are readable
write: 5,58
